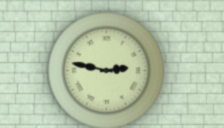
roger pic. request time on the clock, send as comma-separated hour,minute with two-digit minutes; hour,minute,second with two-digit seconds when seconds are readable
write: 2,47
